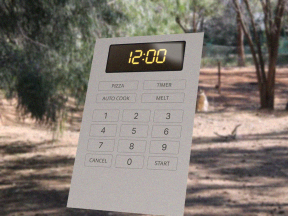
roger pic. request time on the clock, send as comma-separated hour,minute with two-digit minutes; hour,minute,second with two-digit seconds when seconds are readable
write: 12,00
